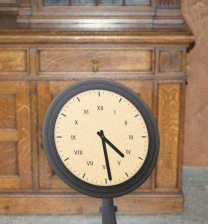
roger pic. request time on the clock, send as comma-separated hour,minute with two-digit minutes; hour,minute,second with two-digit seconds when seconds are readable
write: 4,29
